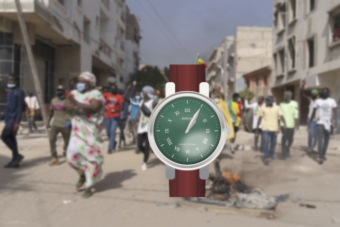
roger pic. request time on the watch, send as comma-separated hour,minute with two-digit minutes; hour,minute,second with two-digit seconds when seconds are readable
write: 1,05
